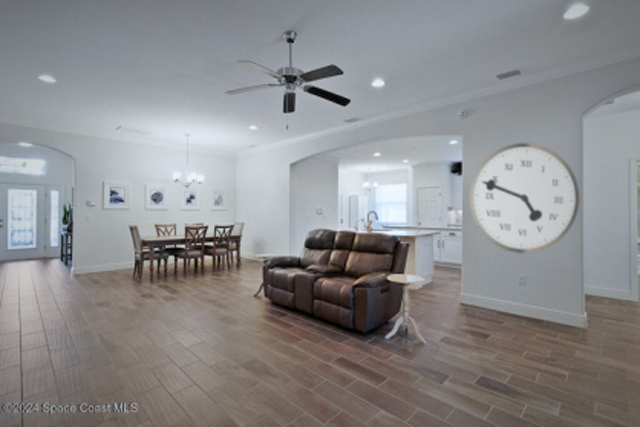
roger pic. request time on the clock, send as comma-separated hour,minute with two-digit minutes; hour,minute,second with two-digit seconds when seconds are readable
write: 4,48
